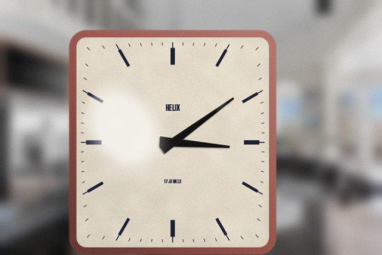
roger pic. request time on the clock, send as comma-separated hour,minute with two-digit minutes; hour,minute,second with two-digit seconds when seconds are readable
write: 3,09
